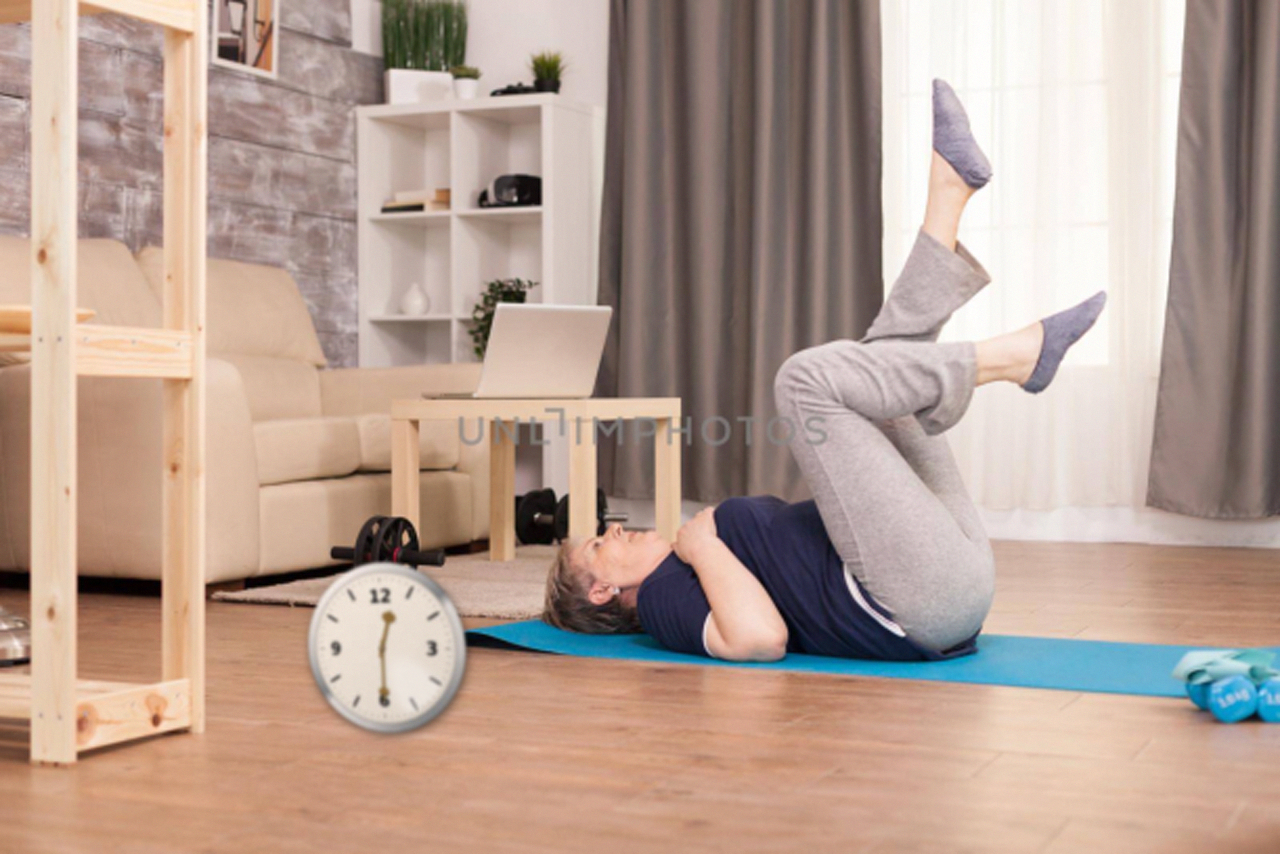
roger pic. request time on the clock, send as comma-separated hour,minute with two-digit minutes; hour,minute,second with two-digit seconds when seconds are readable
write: 12,30
